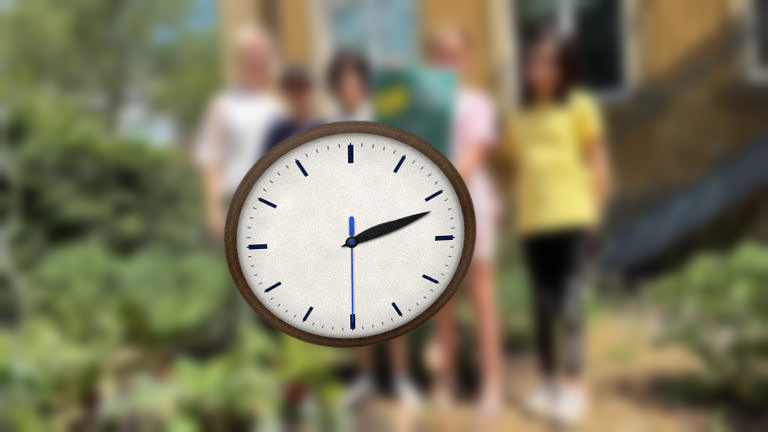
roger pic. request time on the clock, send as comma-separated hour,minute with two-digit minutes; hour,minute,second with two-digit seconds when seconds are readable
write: 2,11,30
